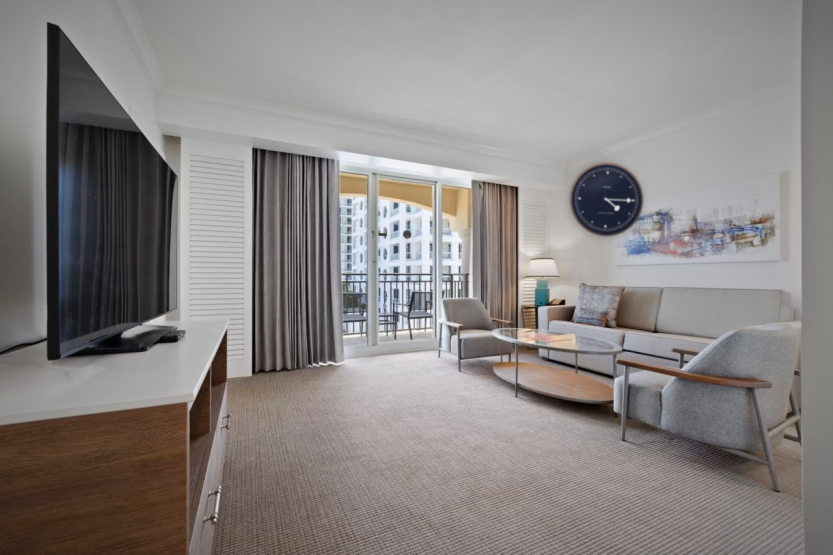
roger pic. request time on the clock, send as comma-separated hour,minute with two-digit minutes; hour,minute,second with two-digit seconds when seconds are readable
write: 4,15
